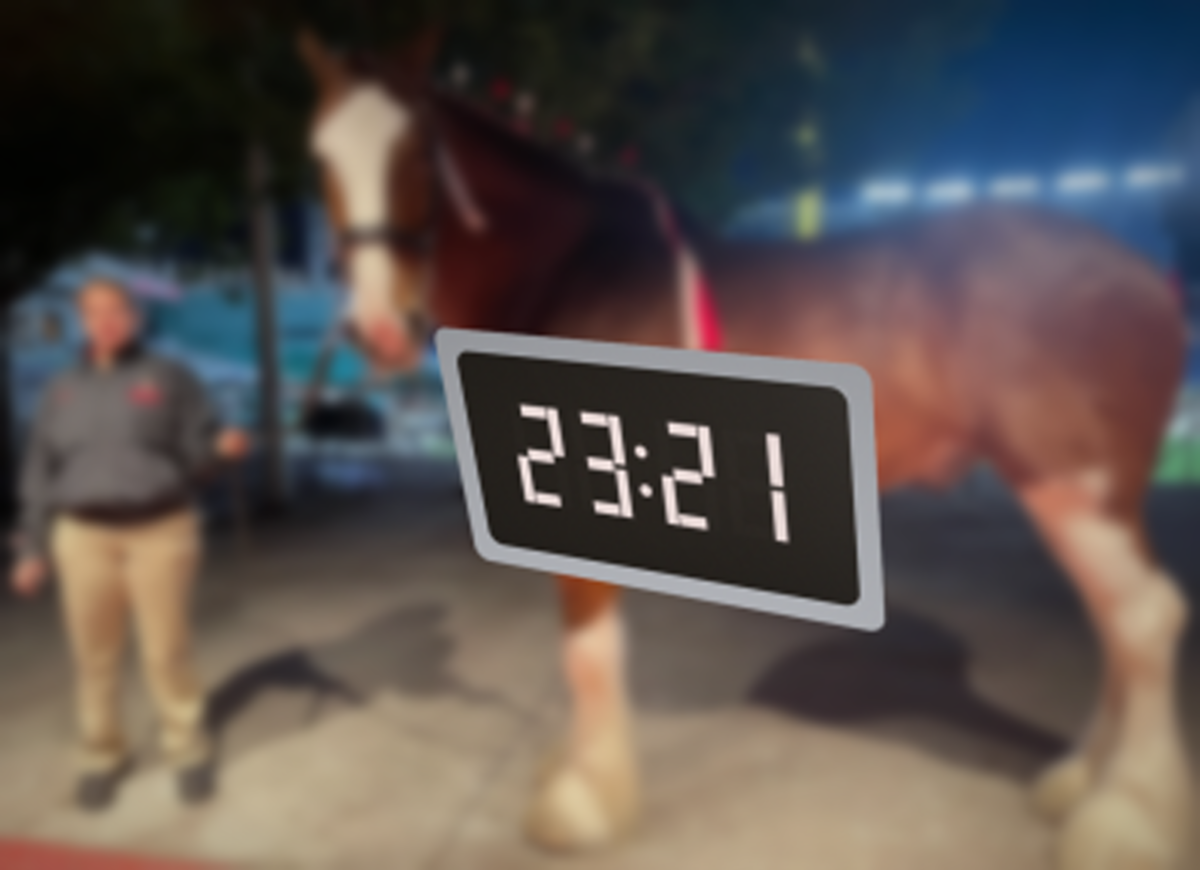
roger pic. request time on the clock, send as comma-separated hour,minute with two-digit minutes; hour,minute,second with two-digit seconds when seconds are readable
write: 23,21
